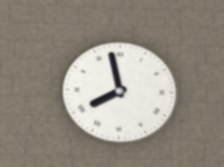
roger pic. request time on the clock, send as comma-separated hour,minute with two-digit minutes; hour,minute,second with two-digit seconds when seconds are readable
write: 7,58
